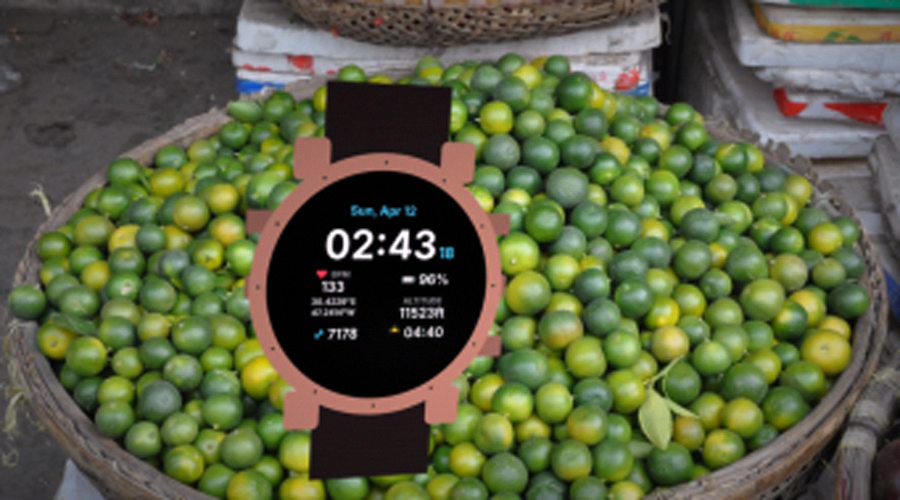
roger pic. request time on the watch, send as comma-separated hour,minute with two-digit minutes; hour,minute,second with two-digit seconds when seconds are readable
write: 2,43
